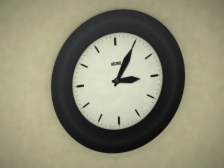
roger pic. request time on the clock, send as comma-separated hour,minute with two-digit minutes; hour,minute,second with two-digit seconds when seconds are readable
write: 3,05
